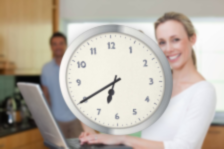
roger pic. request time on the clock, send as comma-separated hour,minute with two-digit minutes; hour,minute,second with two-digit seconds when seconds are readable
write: 6,40
